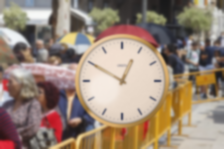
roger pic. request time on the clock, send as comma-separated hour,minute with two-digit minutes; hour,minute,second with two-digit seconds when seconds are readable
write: 12,50
